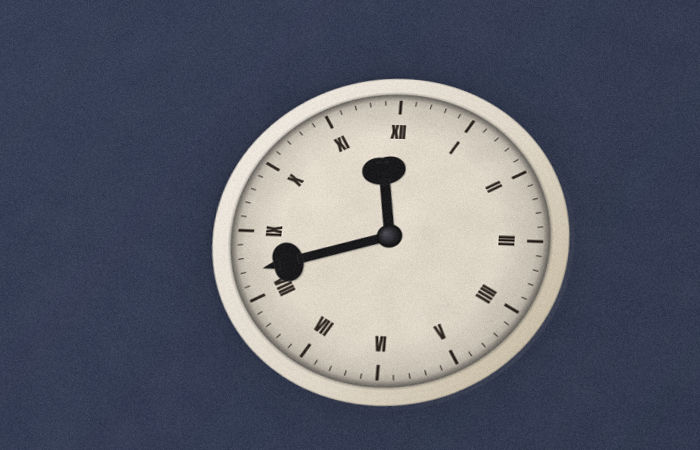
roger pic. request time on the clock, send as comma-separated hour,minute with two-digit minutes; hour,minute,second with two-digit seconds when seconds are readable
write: 11,42
